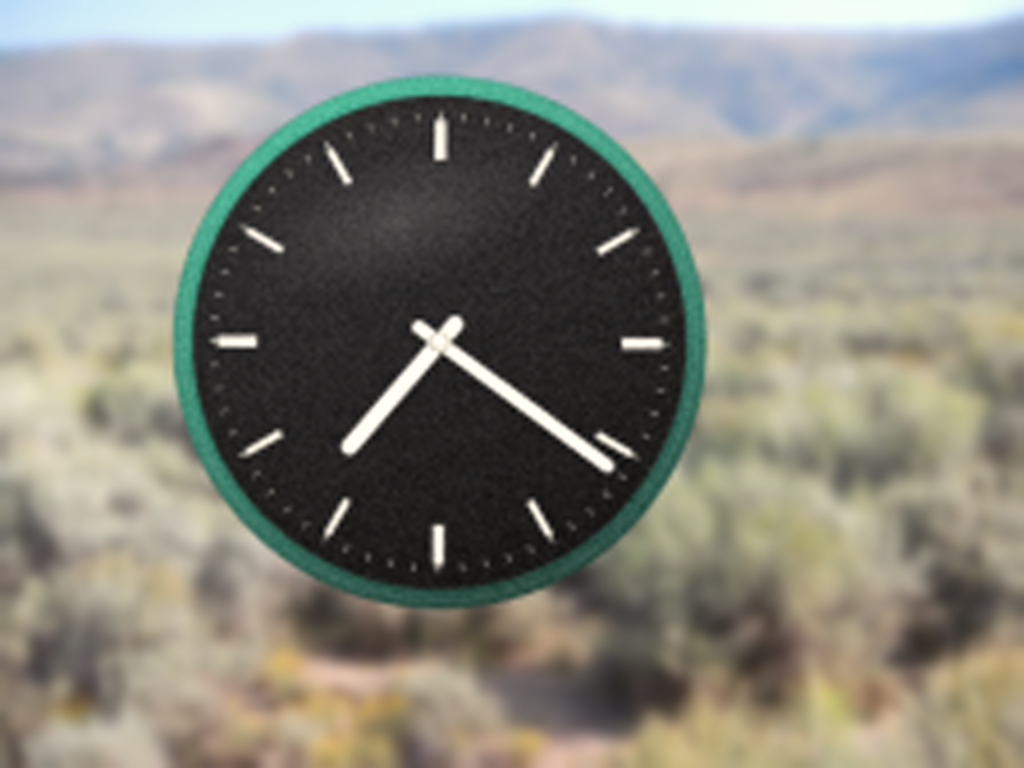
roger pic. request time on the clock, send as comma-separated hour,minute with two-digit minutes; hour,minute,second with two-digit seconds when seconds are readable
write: 7,21
